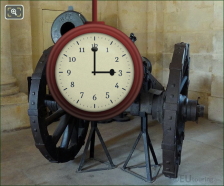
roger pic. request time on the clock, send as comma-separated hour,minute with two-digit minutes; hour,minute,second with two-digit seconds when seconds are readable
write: 3,00
